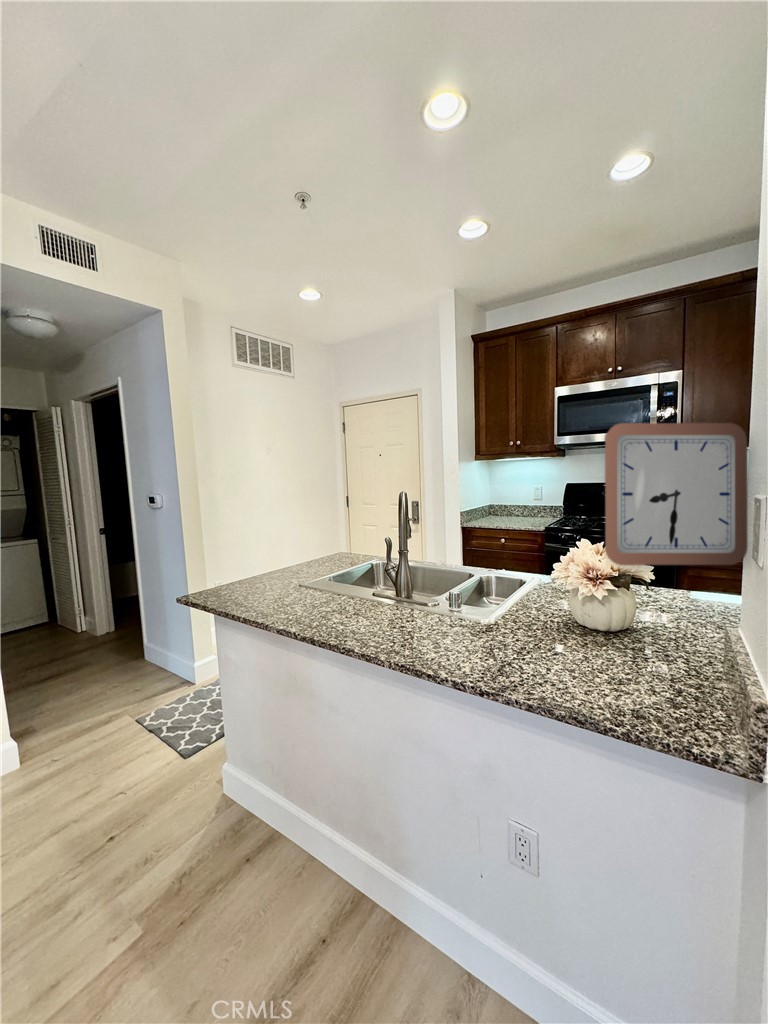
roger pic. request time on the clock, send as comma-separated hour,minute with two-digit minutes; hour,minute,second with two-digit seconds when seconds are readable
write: 8,31
